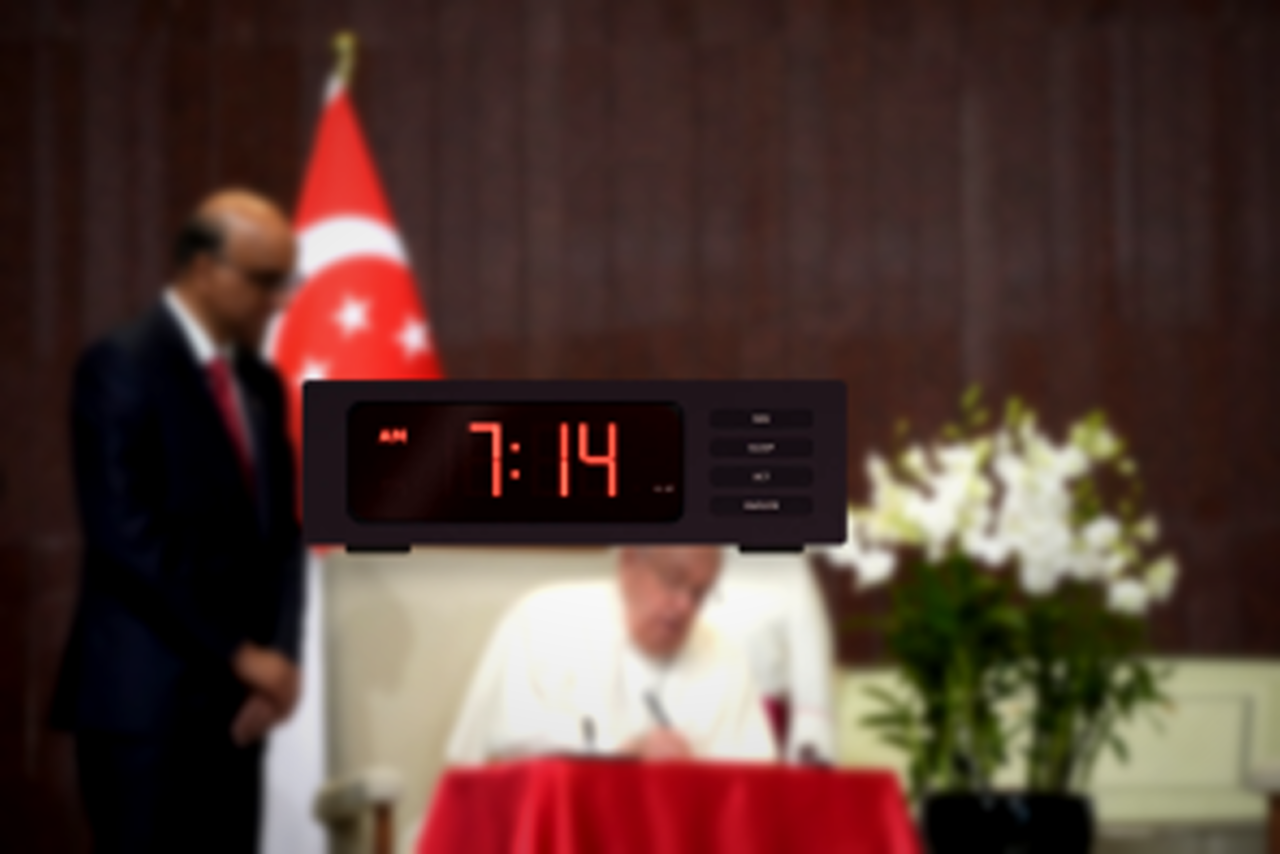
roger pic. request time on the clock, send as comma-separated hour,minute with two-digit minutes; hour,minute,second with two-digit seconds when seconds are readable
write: 7,14
